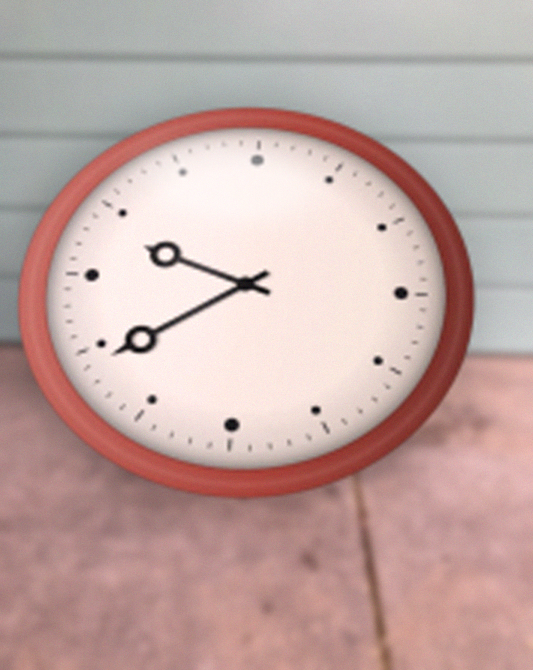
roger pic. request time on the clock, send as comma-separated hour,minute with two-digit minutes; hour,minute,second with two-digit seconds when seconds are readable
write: 9,39
